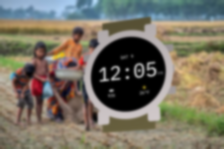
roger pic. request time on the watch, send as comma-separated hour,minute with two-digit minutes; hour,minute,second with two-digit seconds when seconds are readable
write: 12,05
